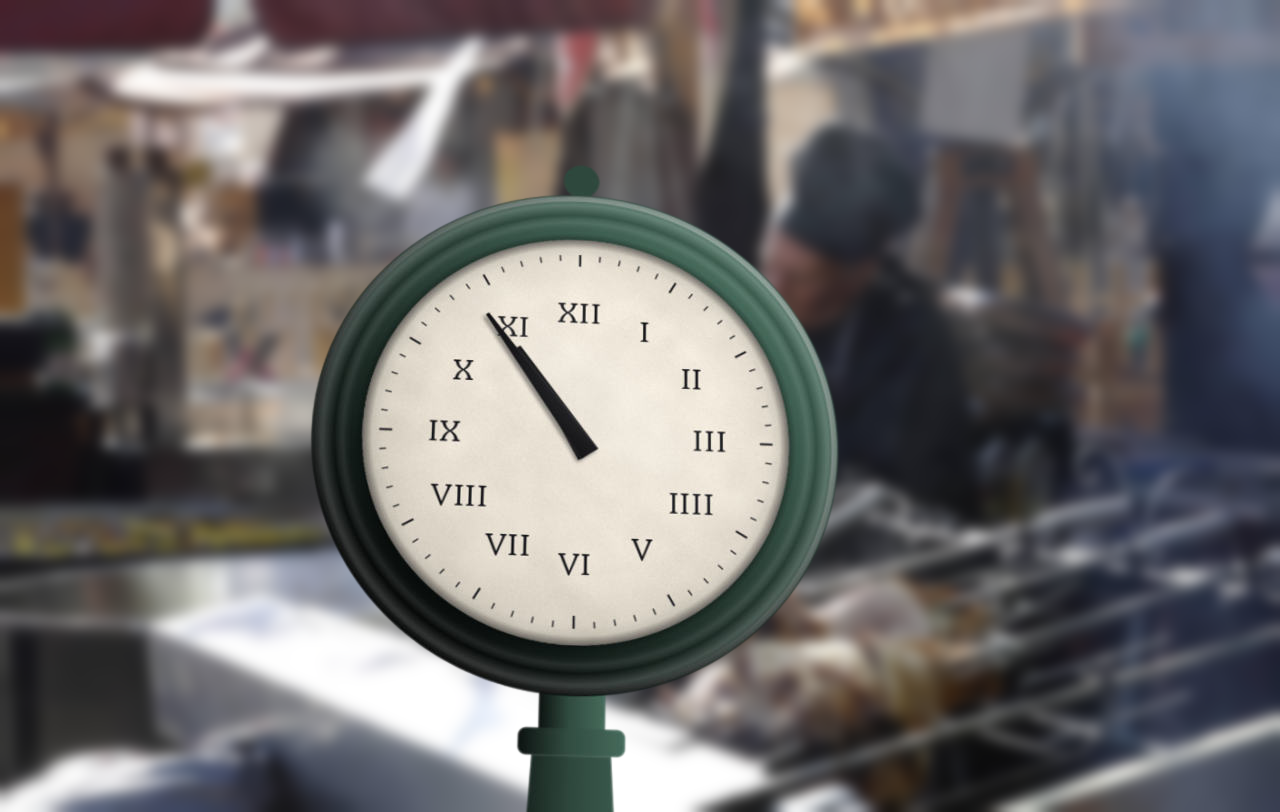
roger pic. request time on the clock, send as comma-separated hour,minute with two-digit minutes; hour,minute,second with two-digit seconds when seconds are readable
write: 10,54
